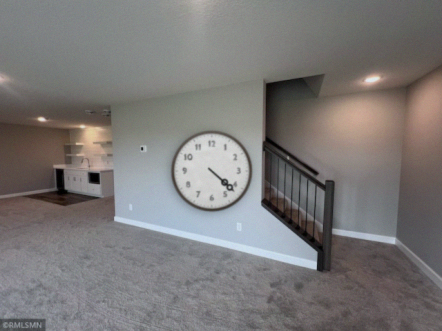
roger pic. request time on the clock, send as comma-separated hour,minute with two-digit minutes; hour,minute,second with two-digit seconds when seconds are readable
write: 4,22
